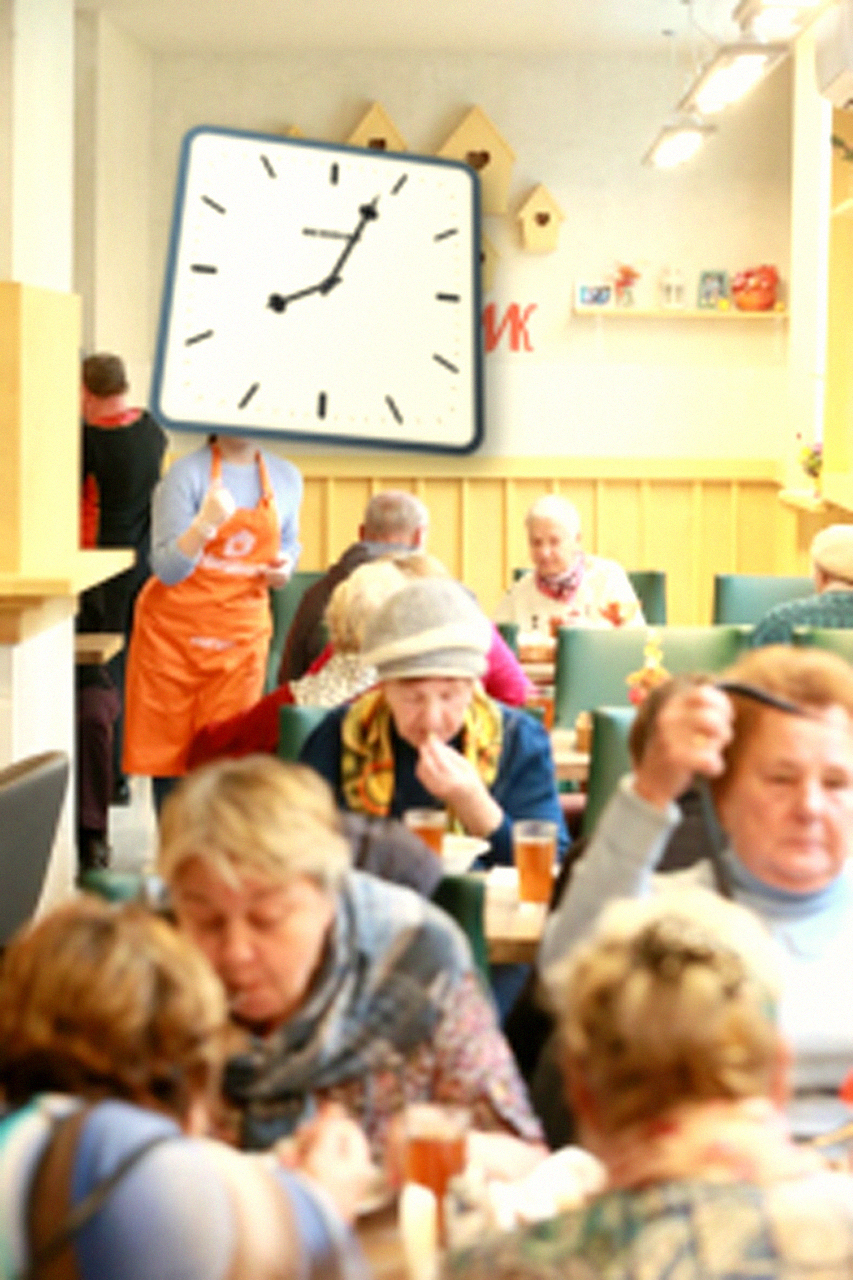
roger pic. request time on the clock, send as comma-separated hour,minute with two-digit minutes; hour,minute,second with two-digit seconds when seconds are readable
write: 8,04
